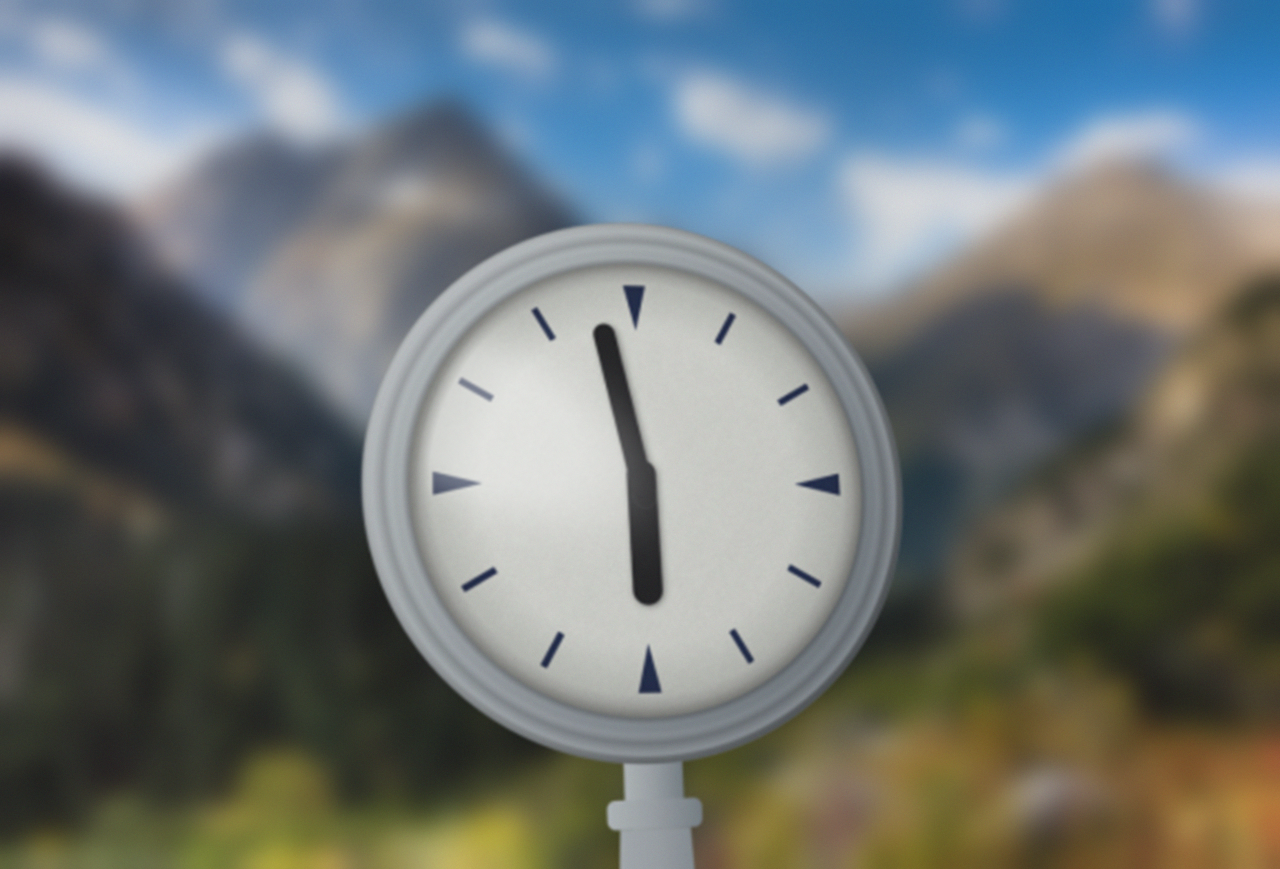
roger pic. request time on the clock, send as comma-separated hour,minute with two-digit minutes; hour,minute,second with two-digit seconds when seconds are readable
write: 5,58
